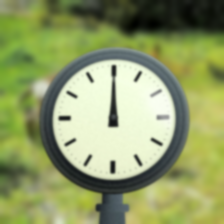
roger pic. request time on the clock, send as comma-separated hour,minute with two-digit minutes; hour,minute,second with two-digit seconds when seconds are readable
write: 12,00
